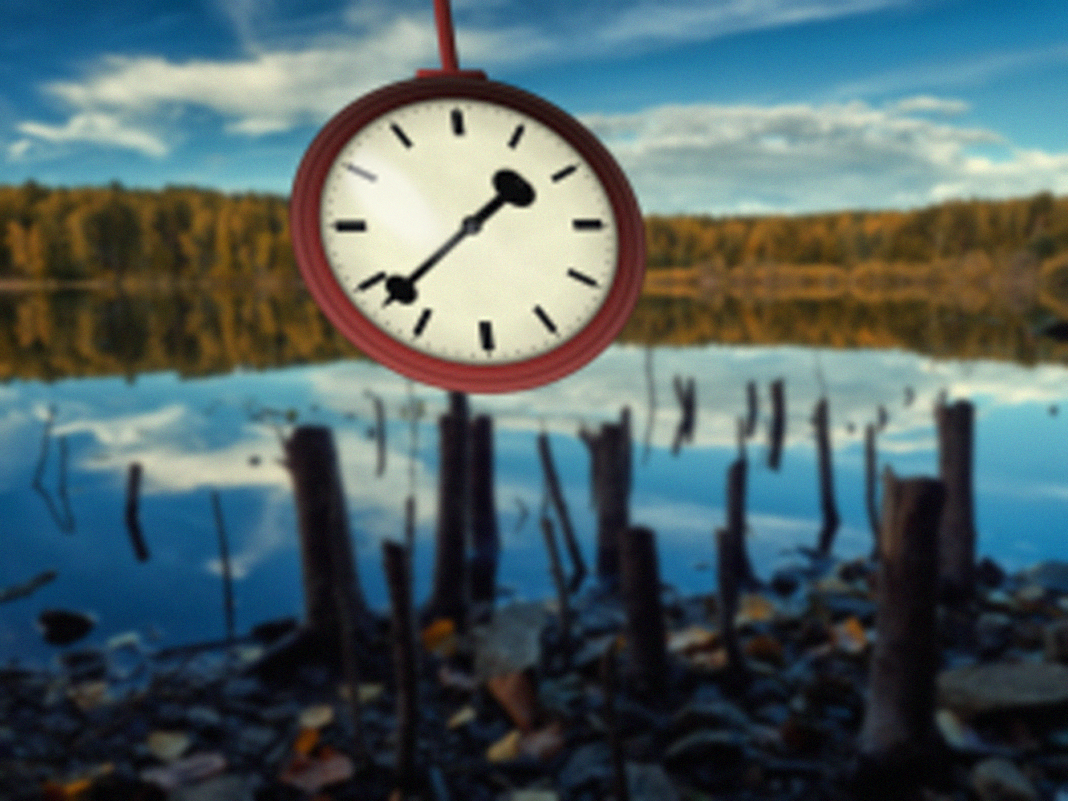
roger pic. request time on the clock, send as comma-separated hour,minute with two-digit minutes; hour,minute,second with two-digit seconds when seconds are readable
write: 1,38
